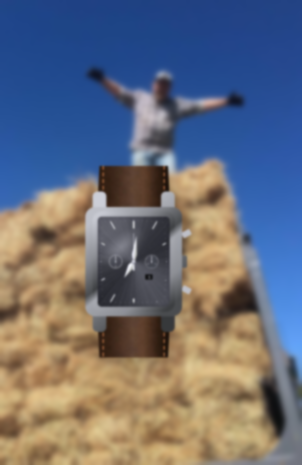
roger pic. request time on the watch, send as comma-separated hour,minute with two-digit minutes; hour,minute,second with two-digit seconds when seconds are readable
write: 7,01
